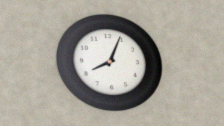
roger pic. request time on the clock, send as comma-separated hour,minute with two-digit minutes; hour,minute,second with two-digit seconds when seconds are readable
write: 8,04
